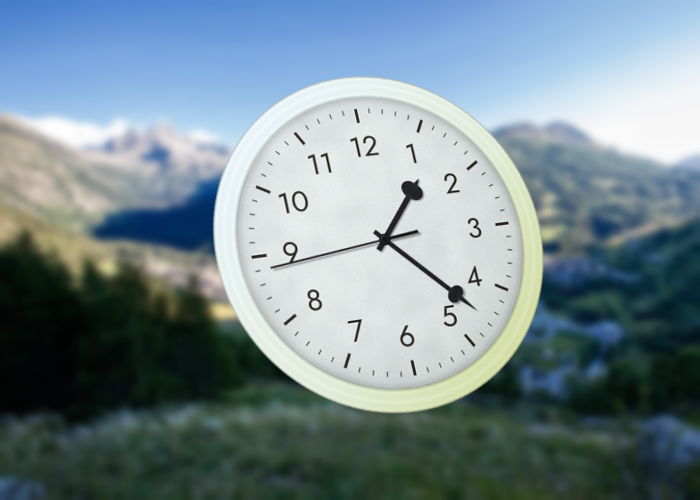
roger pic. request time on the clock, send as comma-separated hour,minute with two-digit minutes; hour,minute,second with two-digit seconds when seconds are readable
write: 1,22,44
